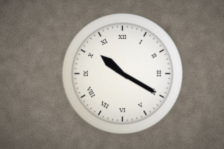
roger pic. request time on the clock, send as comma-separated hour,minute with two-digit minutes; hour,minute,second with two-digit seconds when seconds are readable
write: 10,20
